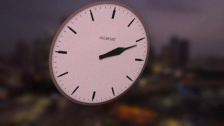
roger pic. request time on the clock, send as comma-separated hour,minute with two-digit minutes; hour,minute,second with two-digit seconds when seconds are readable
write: 2,11
